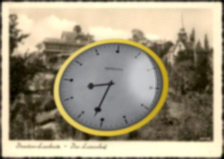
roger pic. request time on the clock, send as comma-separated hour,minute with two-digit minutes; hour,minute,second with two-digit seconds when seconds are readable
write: 8,32
